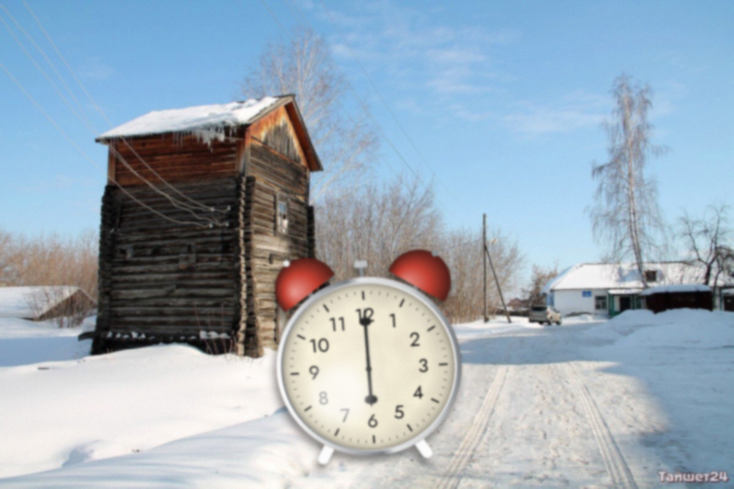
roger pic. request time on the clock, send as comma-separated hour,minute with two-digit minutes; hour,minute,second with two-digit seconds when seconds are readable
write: 6,00
